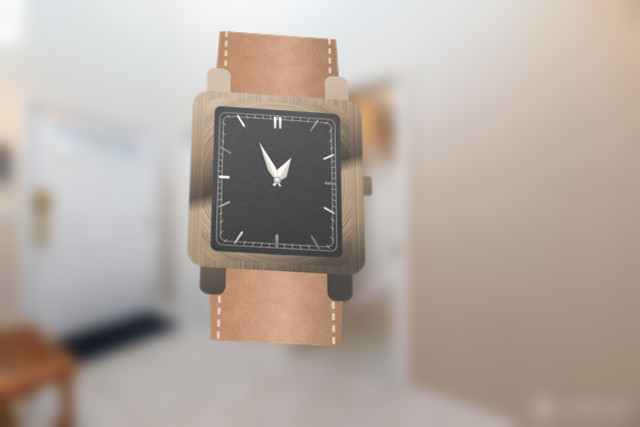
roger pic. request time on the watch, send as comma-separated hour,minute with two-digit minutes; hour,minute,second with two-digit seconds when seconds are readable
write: 12,56
